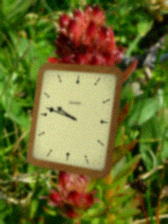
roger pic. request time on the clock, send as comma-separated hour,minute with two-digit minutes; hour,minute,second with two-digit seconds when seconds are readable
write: 9,47
